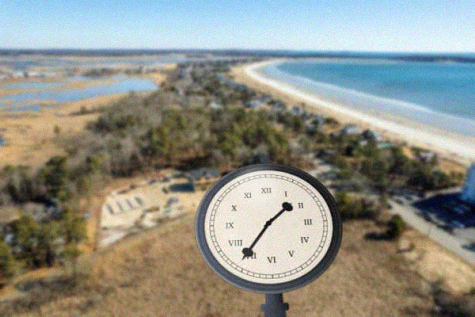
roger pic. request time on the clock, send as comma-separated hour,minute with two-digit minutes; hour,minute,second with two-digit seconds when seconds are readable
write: 1,36
